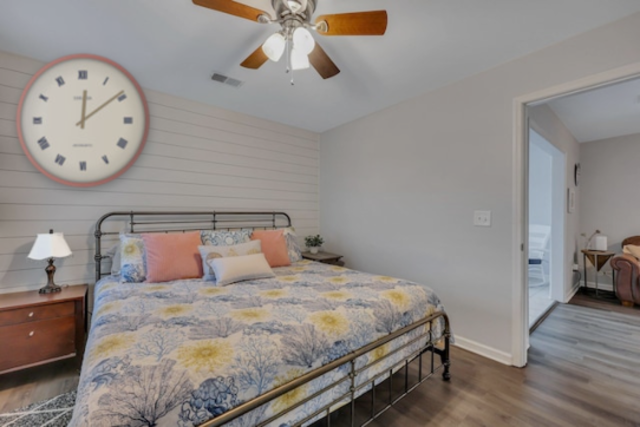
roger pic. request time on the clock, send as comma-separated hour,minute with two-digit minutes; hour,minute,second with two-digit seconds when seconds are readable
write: 12,09
